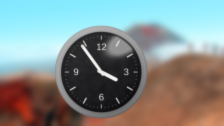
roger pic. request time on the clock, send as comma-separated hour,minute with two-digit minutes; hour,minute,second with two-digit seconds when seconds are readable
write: 3,54
